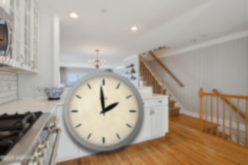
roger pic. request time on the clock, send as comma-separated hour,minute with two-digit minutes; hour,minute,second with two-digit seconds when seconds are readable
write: 1,59
